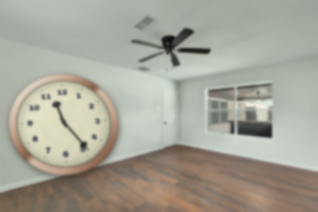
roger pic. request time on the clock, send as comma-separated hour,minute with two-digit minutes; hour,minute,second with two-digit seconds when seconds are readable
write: 11,24
